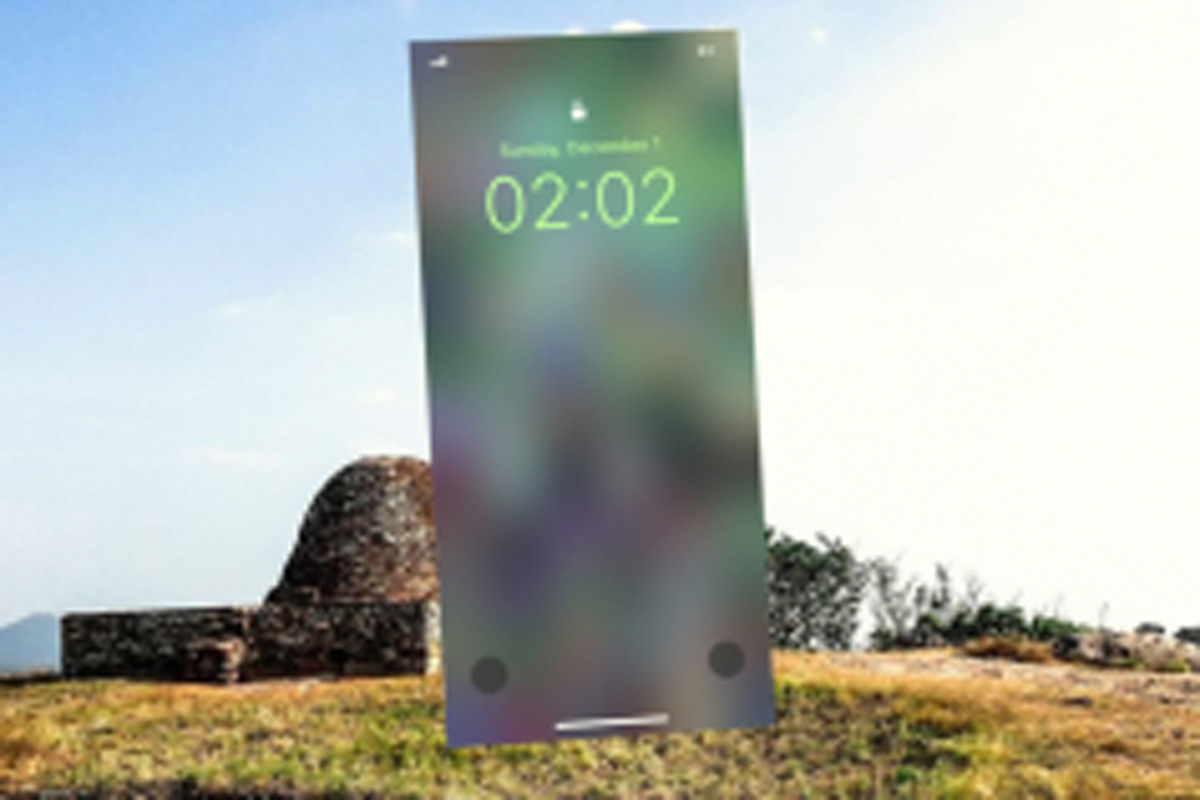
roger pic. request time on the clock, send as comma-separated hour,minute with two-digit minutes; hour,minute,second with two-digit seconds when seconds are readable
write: 2,02
